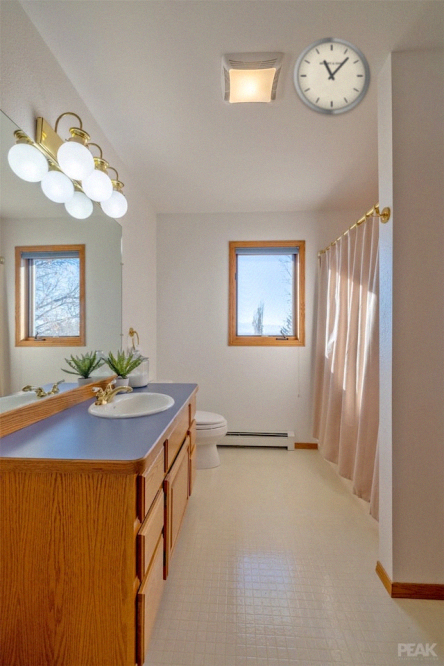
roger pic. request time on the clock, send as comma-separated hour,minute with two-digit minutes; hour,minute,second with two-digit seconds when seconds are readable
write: 11,07
